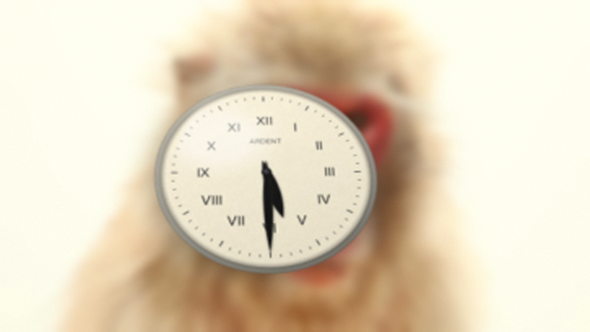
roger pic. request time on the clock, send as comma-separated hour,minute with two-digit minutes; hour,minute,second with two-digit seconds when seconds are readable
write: 5,30
